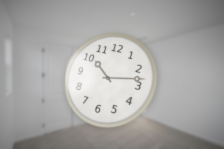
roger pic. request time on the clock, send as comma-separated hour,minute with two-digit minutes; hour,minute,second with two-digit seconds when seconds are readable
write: 10,13
